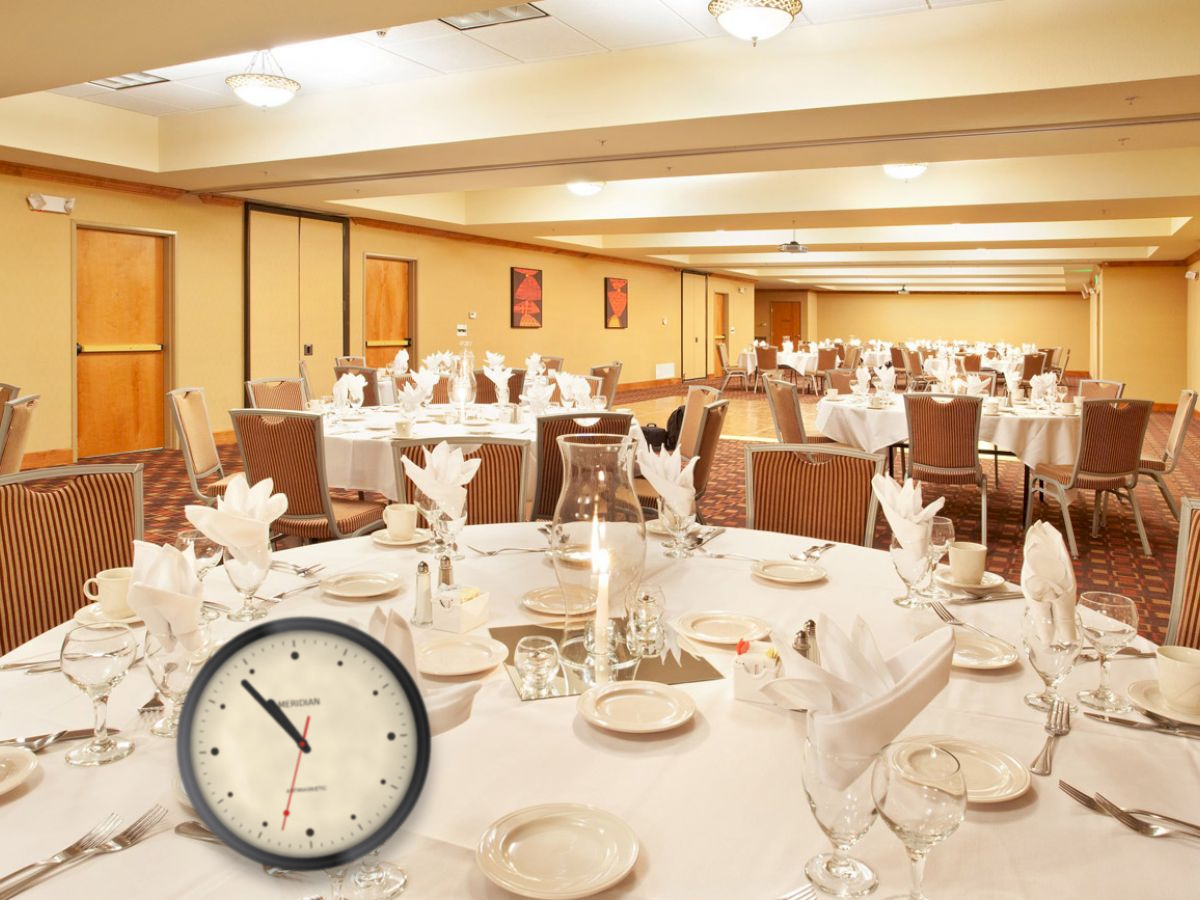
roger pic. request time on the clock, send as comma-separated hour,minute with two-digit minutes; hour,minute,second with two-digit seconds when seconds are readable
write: 10,53,33
